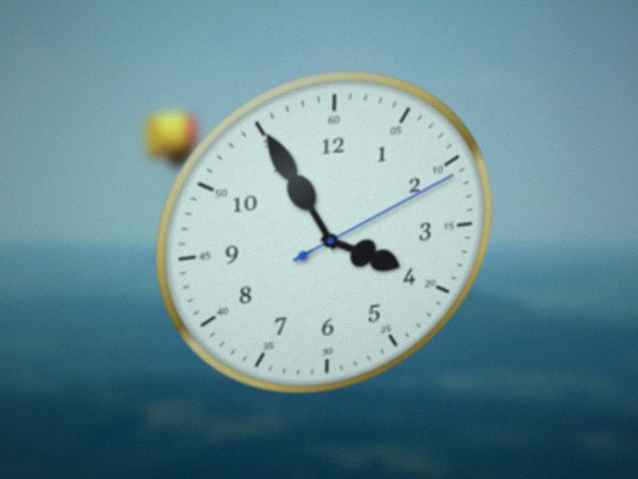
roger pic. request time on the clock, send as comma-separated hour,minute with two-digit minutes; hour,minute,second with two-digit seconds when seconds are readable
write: 3,55,11
